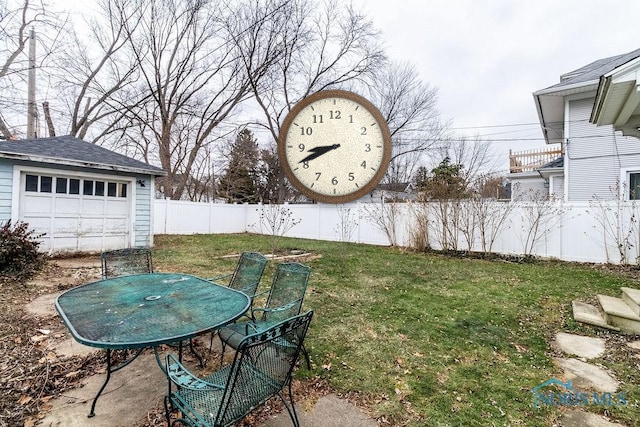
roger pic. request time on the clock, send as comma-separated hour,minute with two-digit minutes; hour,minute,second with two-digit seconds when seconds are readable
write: 8,41
